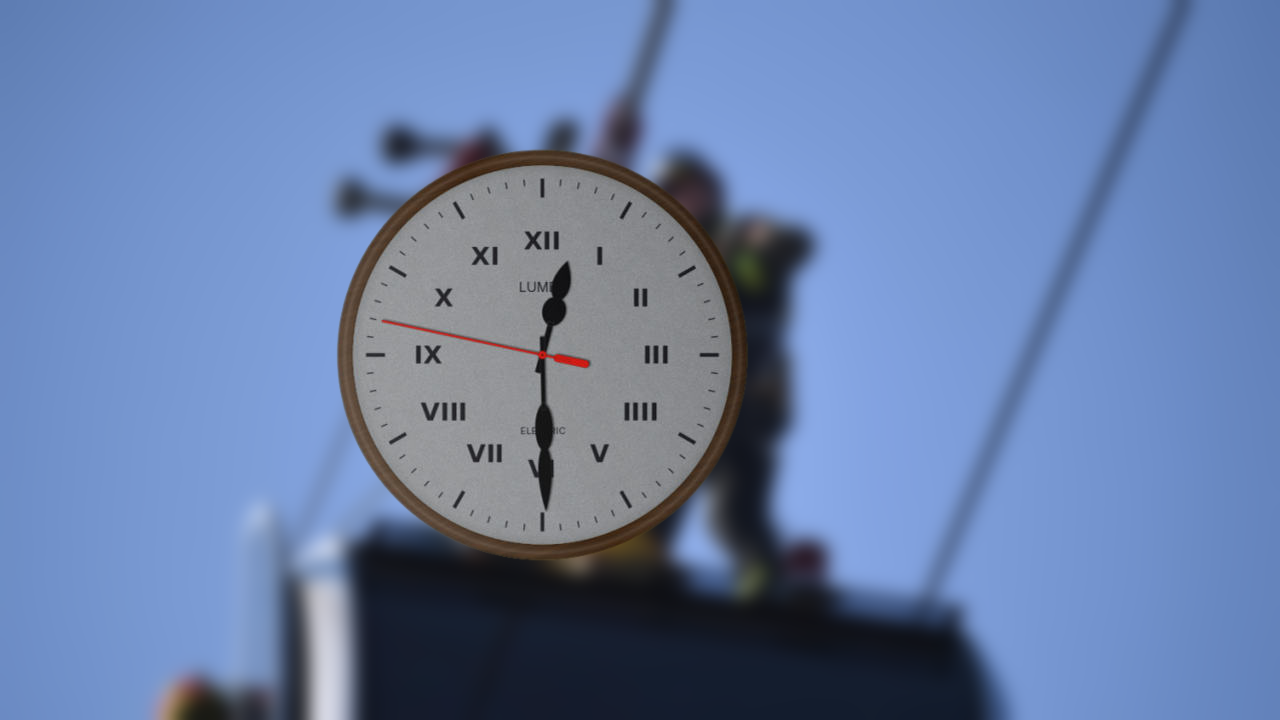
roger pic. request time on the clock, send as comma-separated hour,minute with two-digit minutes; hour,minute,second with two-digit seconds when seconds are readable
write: 12,29,47
